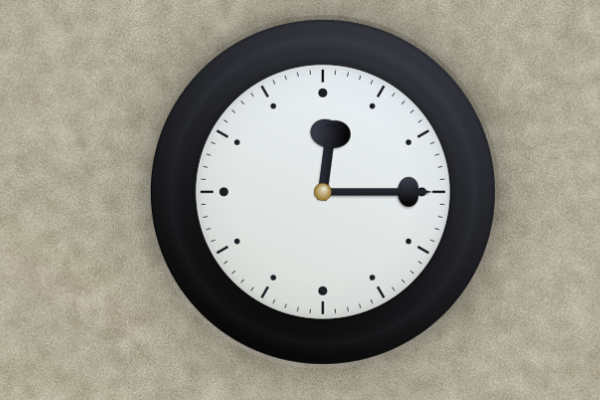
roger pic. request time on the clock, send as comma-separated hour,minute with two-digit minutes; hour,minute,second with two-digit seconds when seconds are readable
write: 12,15
